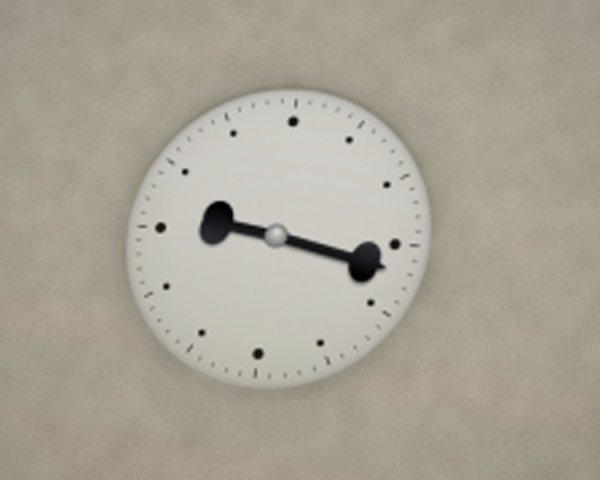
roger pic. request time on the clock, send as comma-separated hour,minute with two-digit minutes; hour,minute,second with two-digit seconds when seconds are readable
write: 9,17
